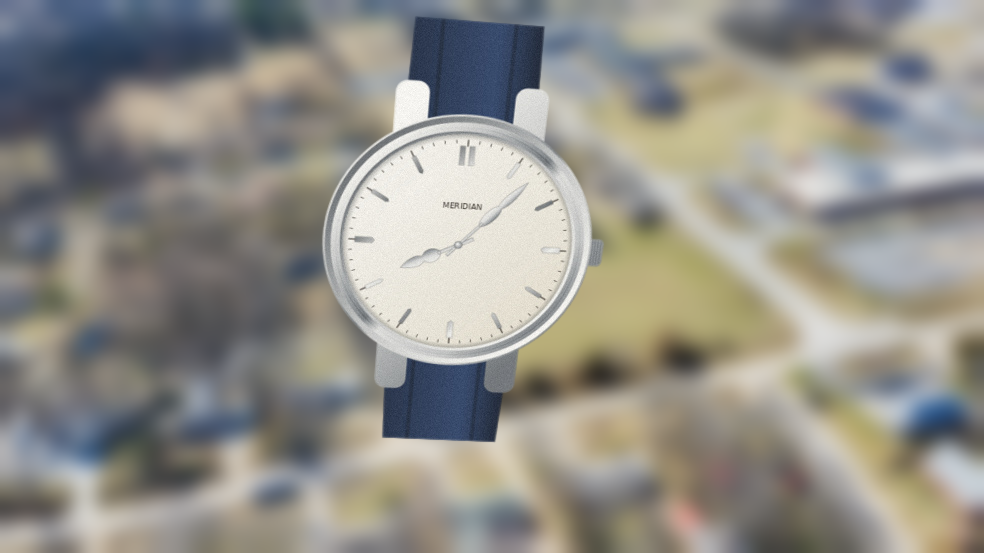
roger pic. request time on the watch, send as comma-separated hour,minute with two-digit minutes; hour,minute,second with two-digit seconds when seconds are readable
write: 8,07
